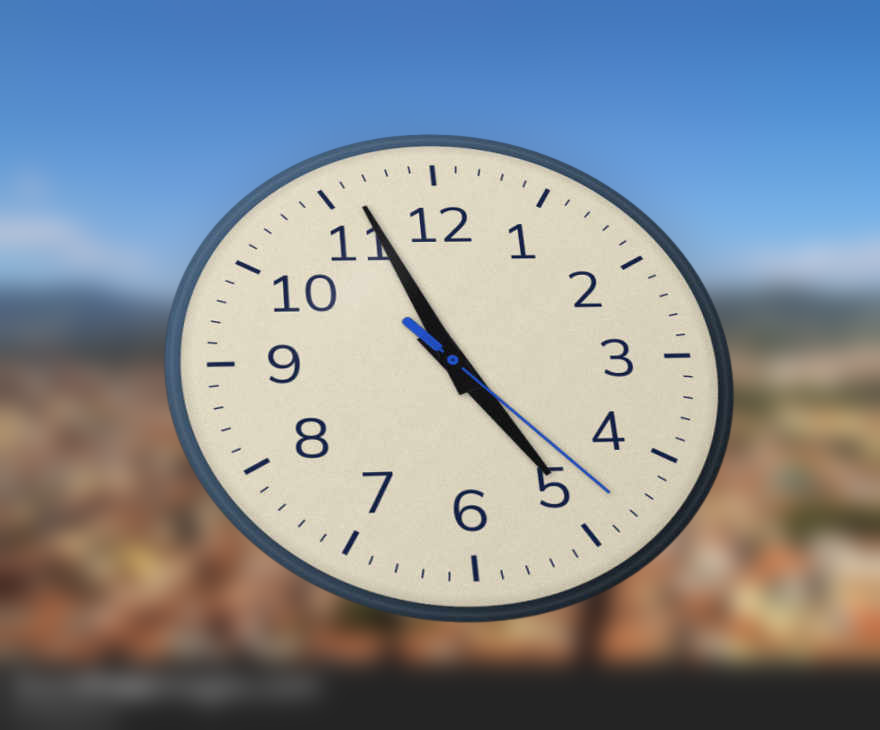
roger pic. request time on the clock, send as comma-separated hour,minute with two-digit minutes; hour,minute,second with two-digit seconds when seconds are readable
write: 4,56,23
